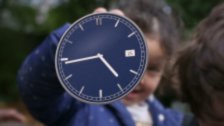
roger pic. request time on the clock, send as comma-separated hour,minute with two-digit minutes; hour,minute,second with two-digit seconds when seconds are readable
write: 4,44
